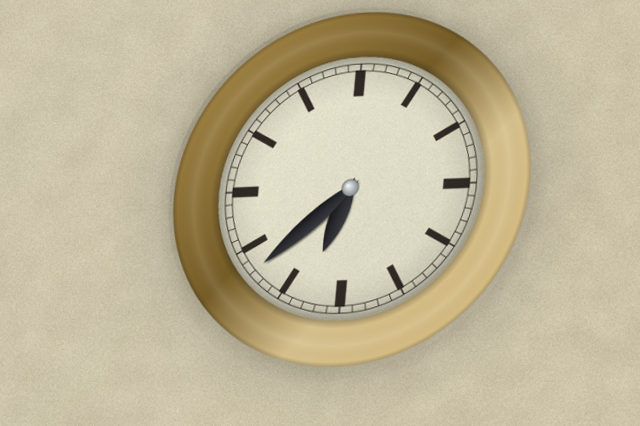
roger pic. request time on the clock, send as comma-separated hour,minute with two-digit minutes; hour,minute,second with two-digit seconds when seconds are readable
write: 6,38
